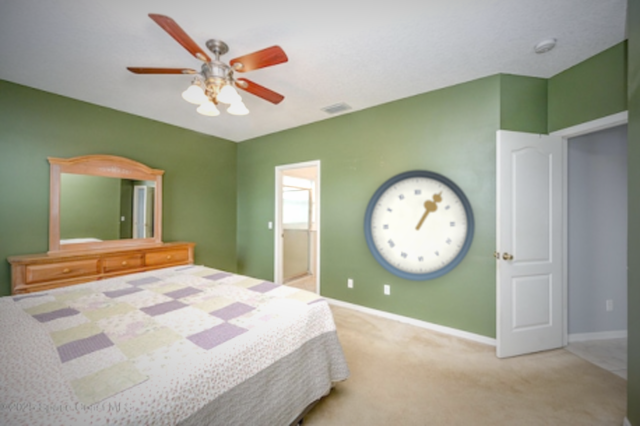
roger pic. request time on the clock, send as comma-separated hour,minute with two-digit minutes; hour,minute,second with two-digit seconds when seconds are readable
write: 1,06
